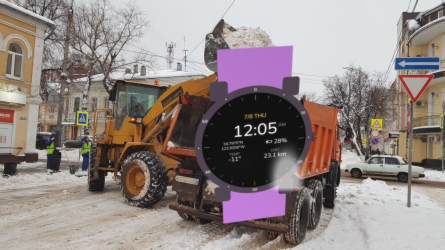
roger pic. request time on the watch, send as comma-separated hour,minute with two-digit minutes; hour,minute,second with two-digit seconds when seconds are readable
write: 12,05
